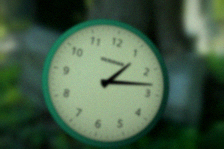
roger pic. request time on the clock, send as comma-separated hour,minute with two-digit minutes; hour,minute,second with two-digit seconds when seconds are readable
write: 1,13
